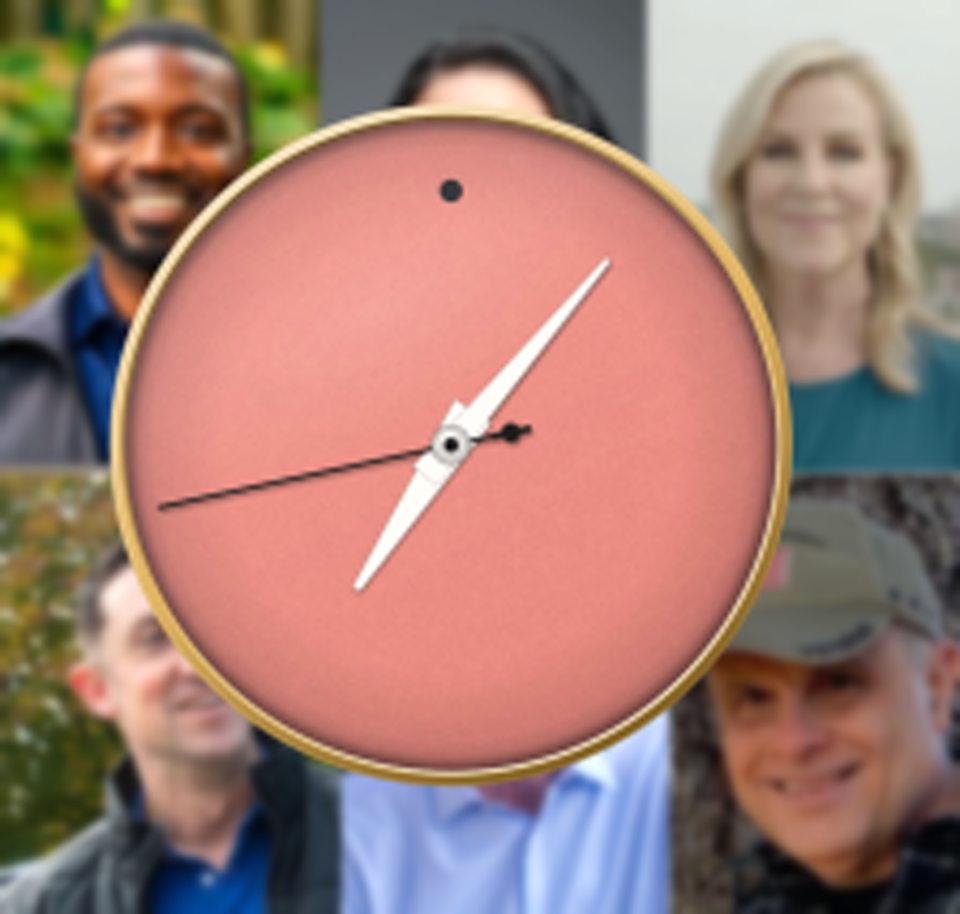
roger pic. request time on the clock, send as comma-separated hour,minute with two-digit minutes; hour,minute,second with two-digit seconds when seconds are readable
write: 7,06,43
